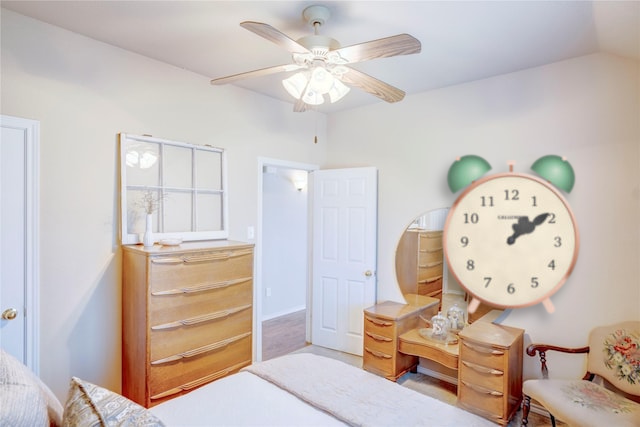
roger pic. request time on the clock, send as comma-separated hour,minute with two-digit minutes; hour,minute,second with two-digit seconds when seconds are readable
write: 1,09
